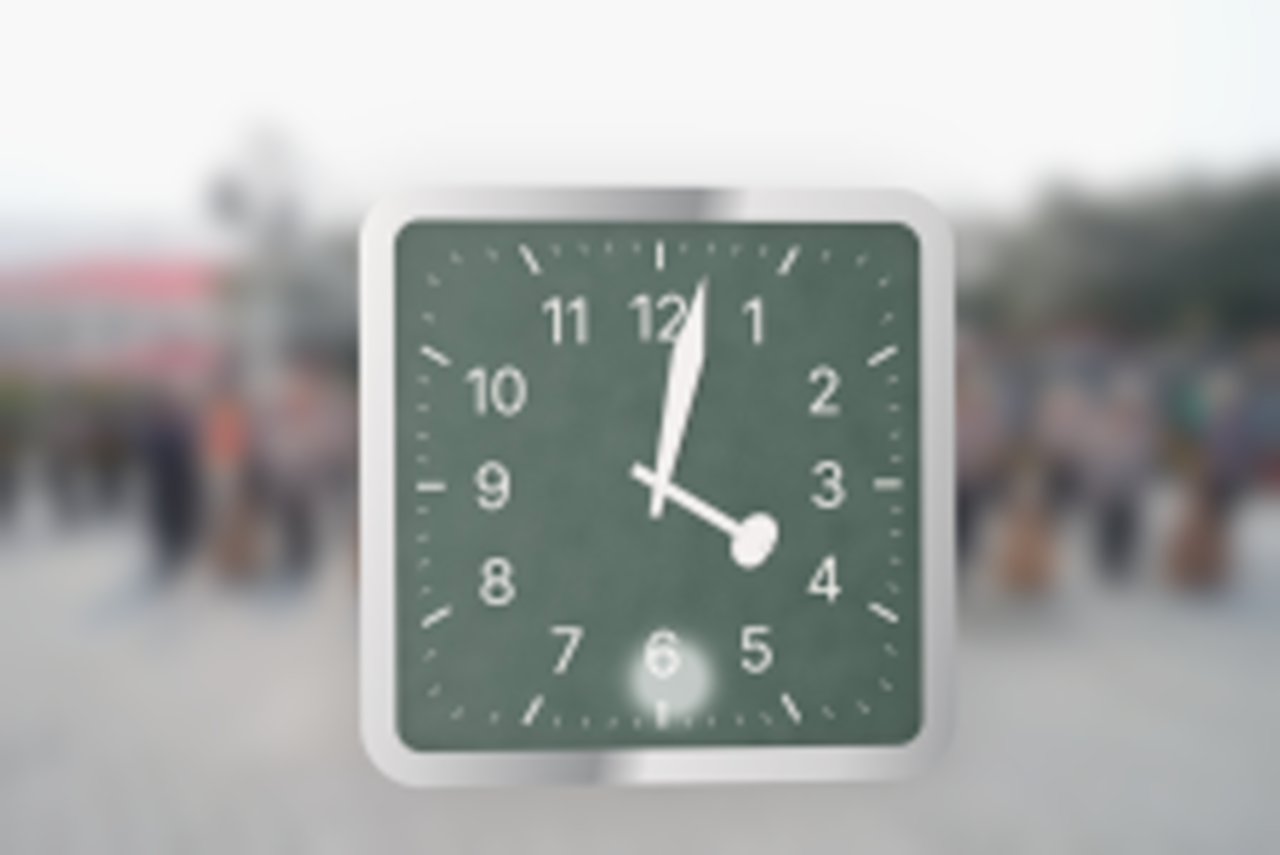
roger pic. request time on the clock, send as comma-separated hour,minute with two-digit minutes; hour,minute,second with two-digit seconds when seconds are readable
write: 4,02
